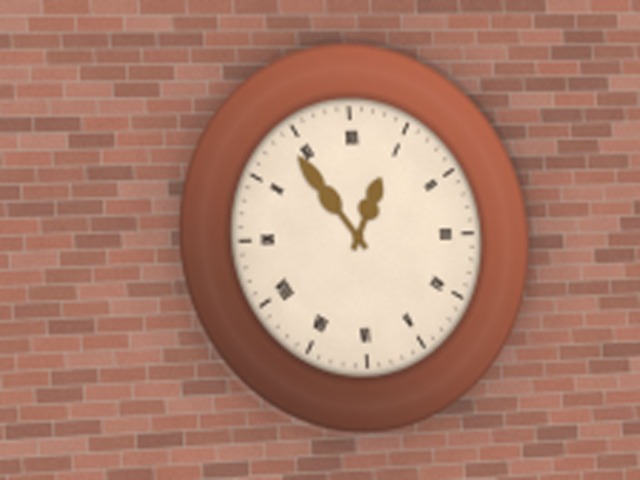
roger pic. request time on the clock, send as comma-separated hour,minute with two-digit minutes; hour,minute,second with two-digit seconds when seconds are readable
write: 12,54
